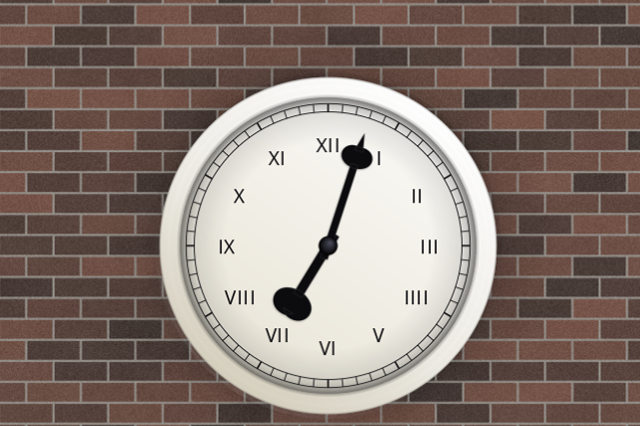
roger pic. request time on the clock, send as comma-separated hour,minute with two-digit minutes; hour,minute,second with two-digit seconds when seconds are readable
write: 7,03
